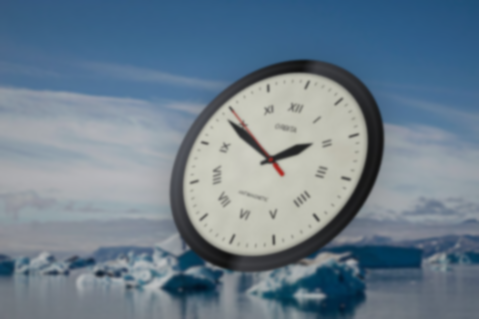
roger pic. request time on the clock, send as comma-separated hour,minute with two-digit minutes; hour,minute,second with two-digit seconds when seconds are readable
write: 1,48,50
